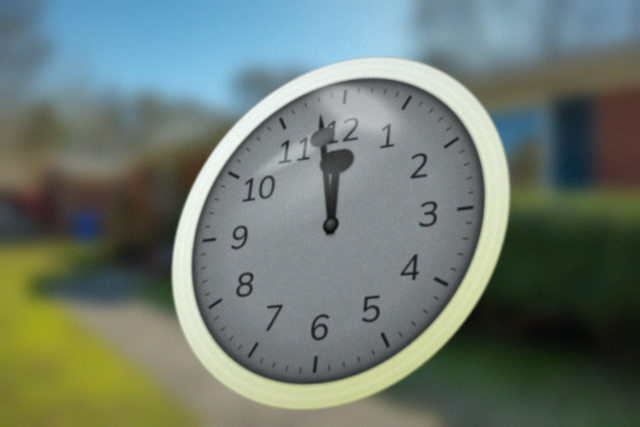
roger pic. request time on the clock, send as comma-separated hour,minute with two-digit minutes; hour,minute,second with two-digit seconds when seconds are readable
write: 11,58
